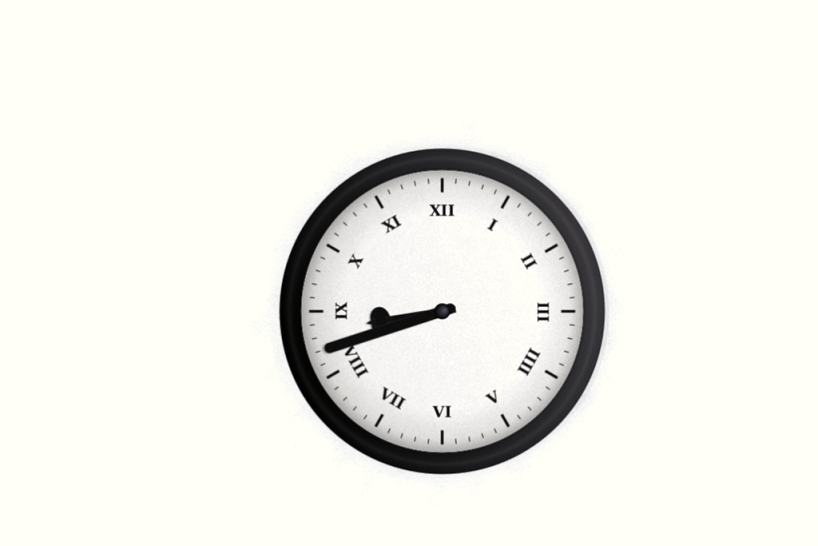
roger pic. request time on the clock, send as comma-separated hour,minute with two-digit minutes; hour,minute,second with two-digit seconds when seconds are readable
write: 8,42
